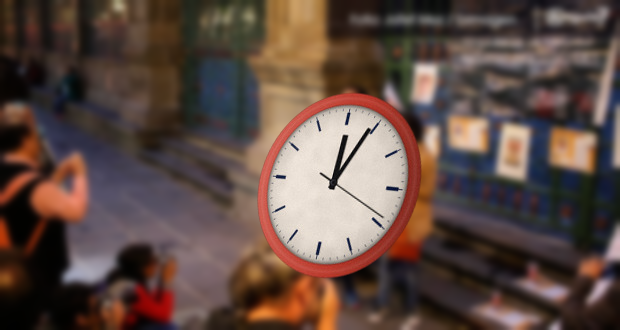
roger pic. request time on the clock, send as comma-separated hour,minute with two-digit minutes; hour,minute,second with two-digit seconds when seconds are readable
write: 12,04,19
